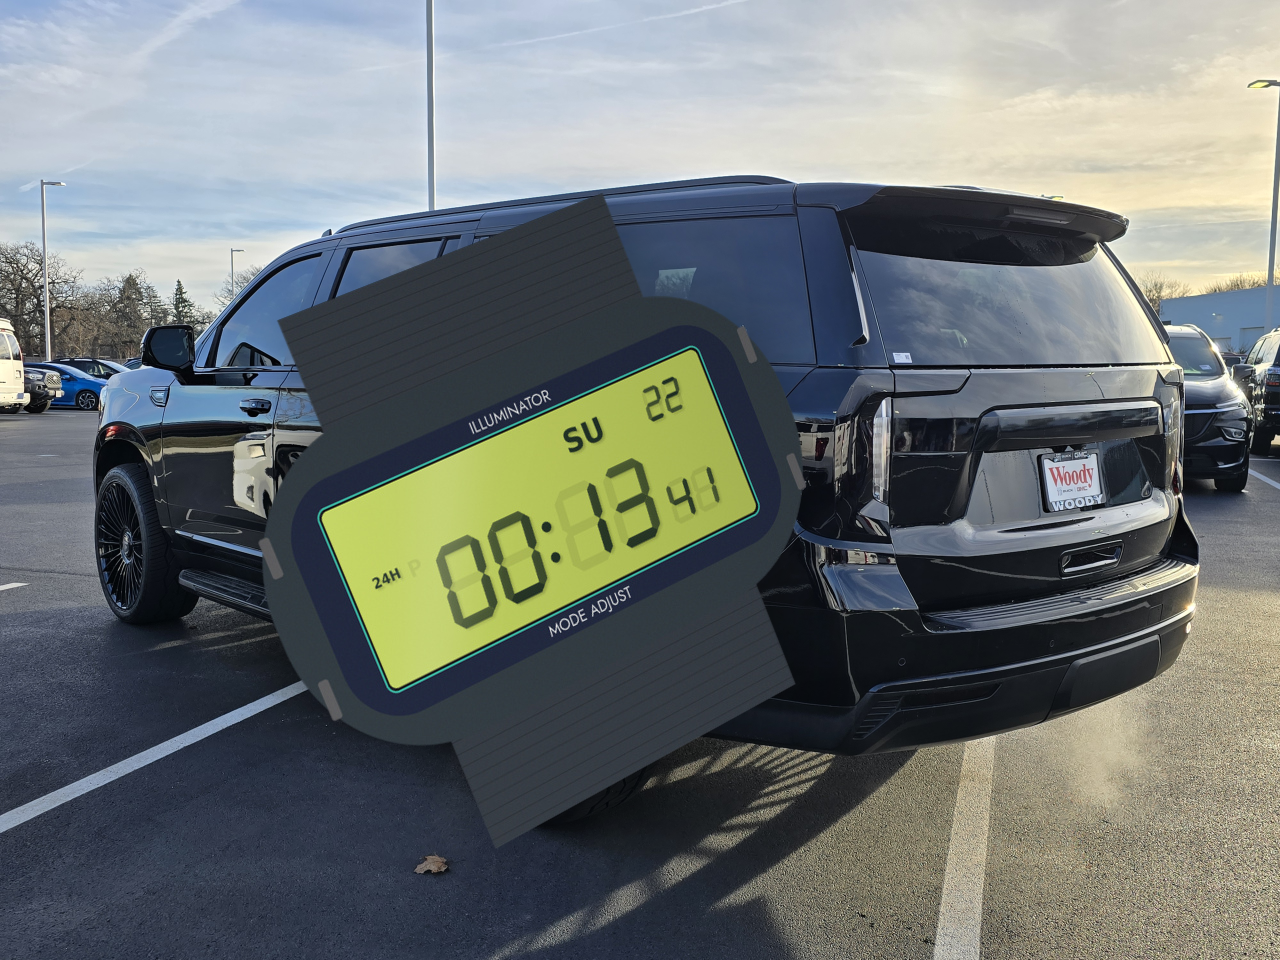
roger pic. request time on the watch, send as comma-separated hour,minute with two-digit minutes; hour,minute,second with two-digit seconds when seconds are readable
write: 0,13,41
